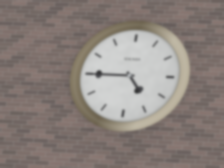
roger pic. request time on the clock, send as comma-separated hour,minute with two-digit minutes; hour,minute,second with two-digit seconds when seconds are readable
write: 4,45
